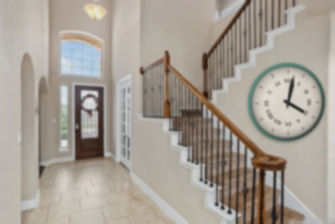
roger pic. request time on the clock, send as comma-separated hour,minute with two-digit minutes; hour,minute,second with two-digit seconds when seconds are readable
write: 4,02
